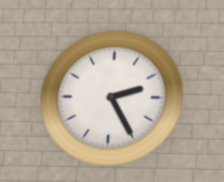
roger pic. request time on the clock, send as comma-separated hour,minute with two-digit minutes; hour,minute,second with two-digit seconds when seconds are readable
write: 2,25
